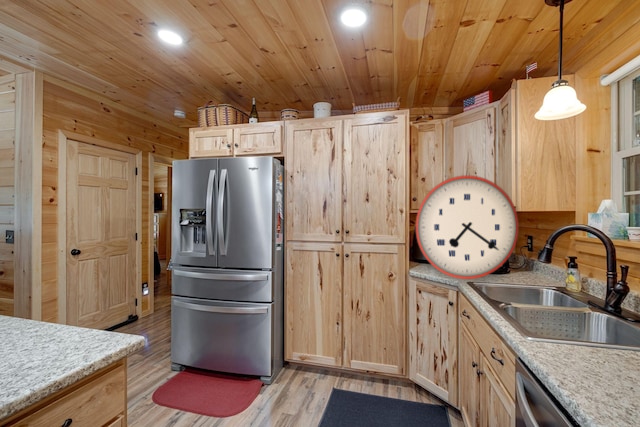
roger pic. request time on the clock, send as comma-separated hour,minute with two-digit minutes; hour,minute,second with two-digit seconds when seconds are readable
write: 7,21
